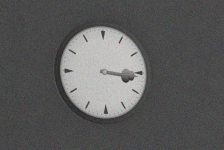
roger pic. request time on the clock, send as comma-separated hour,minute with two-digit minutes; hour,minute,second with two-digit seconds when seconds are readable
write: 3,16
